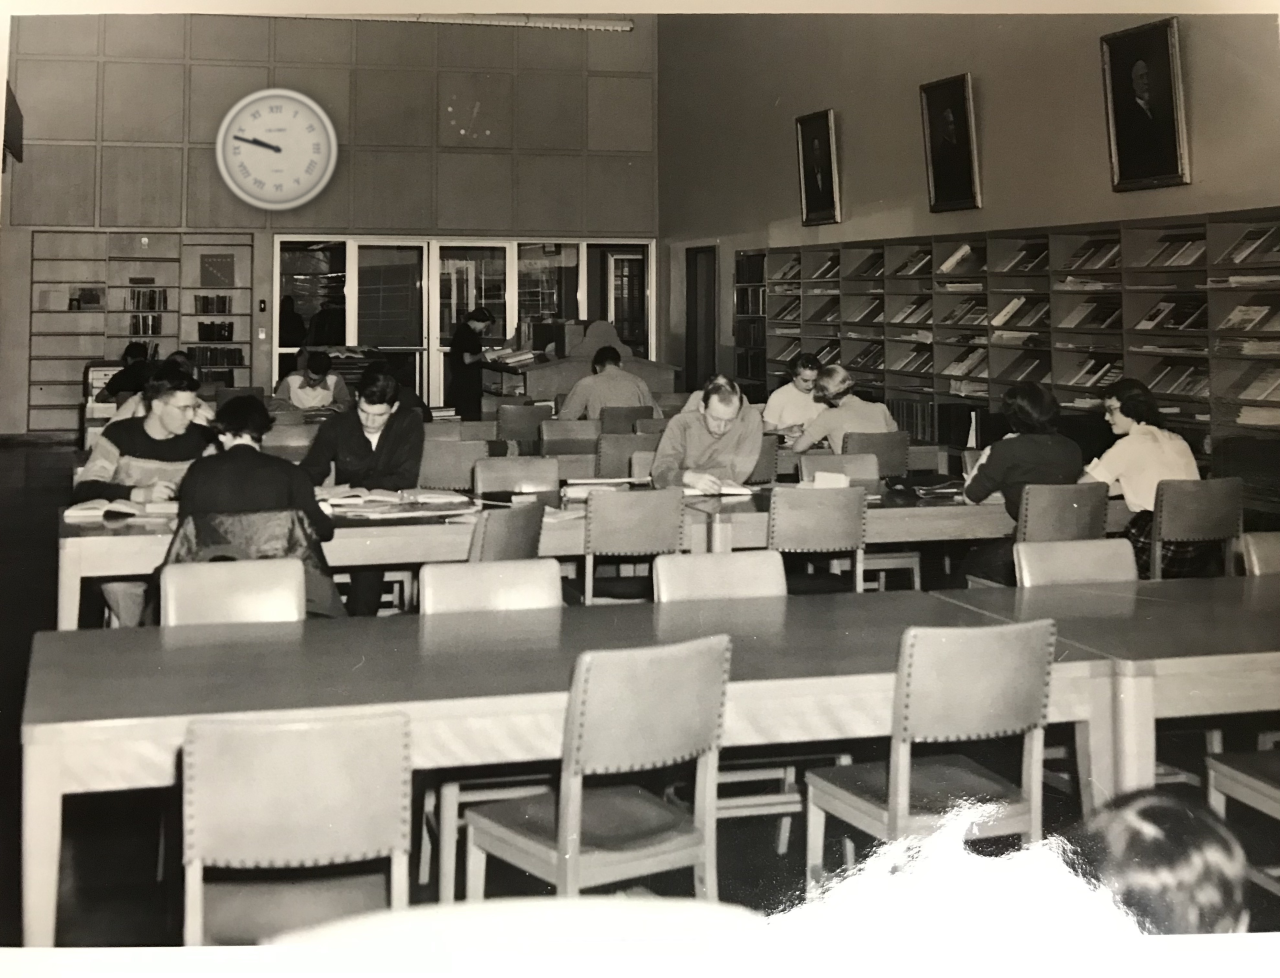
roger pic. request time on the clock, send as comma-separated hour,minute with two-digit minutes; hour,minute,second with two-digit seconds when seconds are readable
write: 9,48
